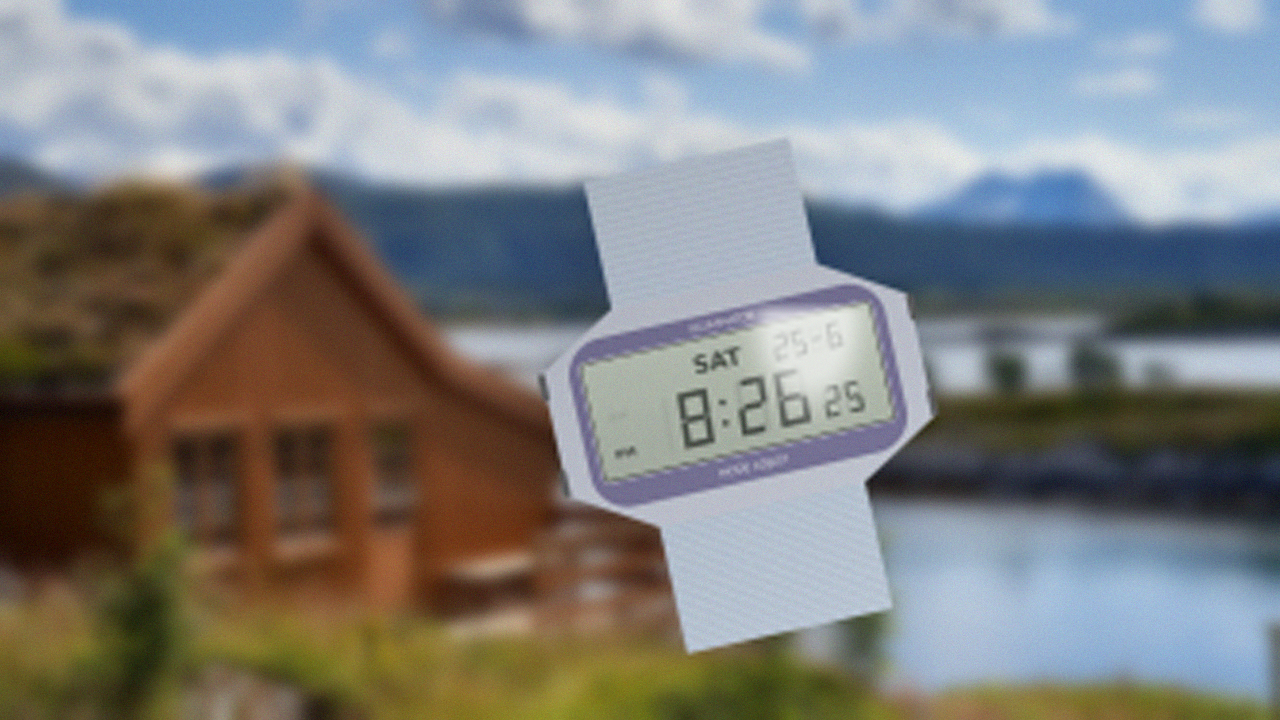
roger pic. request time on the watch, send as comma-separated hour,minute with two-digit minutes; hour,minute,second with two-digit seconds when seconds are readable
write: 8,26,25
